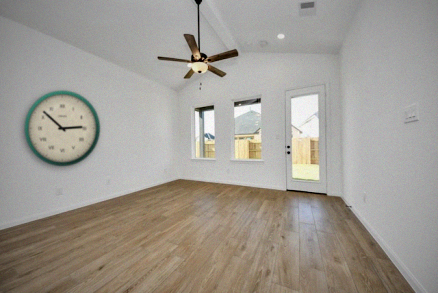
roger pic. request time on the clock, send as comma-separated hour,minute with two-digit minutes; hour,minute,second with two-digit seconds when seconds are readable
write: 2,52
